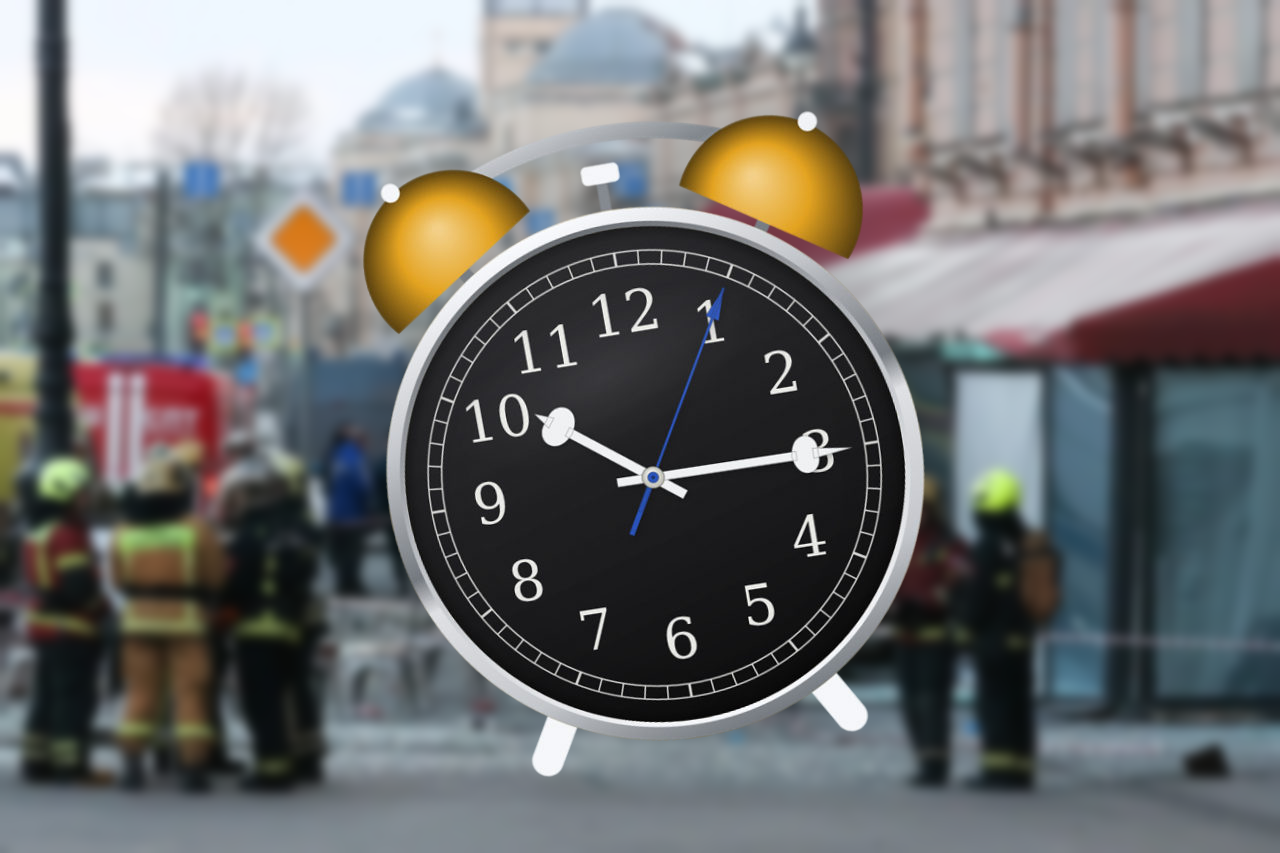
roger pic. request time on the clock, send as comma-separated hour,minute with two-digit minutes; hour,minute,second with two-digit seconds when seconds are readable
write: 10,15,05
